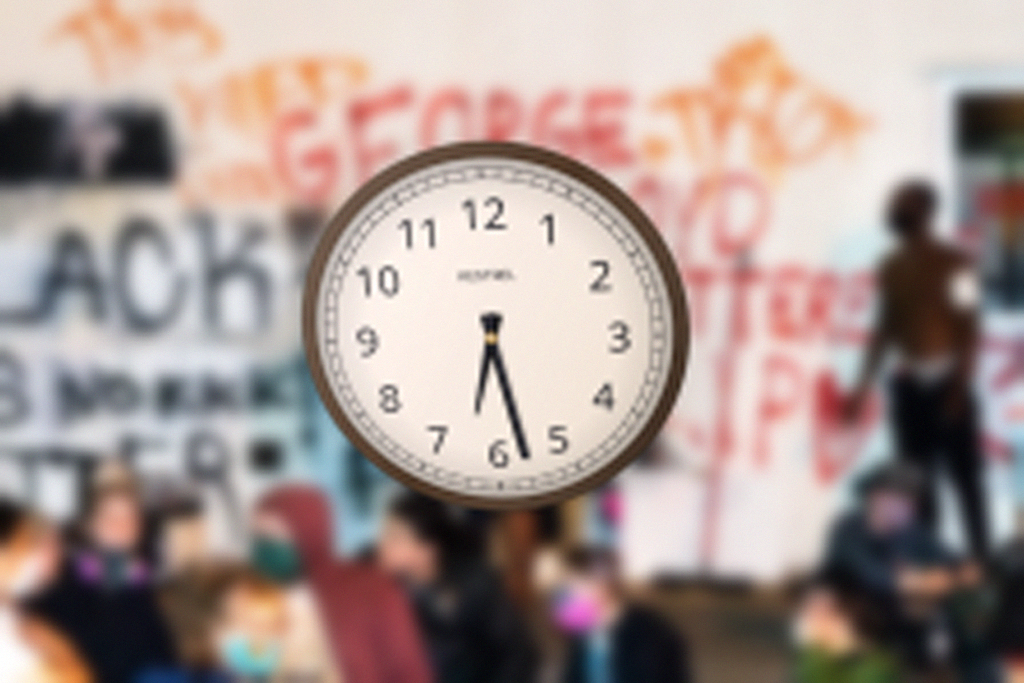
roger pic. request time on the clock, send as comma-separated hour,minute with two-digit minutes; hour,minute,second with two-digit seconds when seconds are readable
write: 6,28
